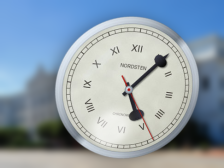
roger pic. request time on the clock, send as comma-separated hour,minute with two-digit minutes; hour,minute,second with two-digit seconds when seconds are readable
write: 5,06,24
